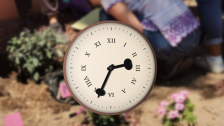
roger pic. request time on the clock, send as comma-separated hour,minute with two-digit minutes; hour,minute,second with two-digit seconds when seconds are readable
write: 2,34
